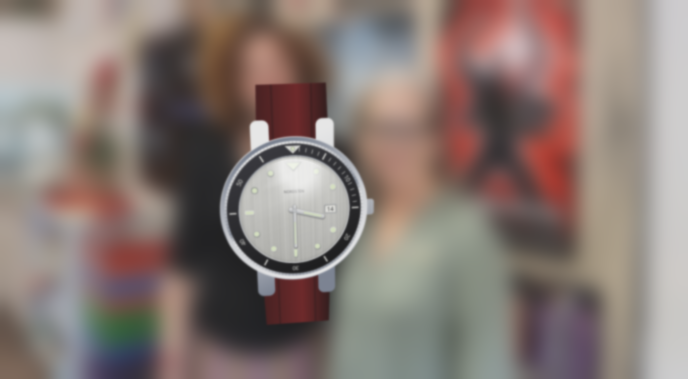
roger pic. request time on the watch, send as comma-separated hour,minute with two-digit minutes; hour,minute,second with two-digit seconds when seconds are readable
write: 3,30
